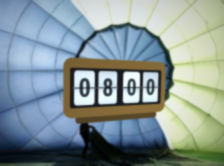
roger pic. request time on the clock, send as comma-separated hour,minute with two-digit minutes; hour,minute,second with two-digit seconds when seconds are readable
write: 8,00
